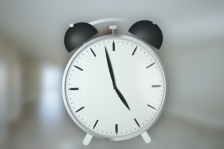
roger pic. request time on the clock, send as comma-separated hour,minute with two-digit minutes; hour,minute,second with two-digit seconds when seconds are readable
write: 4,58
